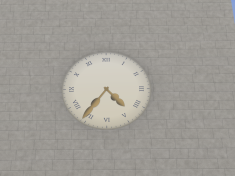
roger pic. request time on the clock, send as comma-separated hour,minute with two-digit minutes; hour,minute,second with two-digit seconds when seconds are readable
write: 4,36
